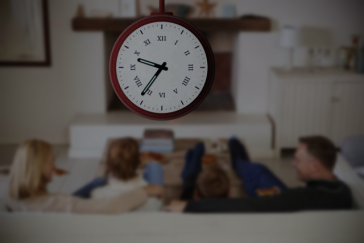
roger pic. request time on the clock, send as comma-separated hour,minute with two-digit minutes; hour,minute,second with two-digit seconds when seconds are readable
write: 9,36
